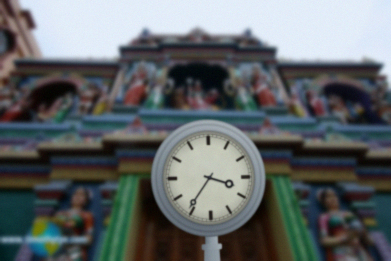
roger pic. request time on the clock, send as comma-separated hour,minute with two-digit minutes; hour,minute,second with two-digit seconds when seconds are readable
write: 3,36
